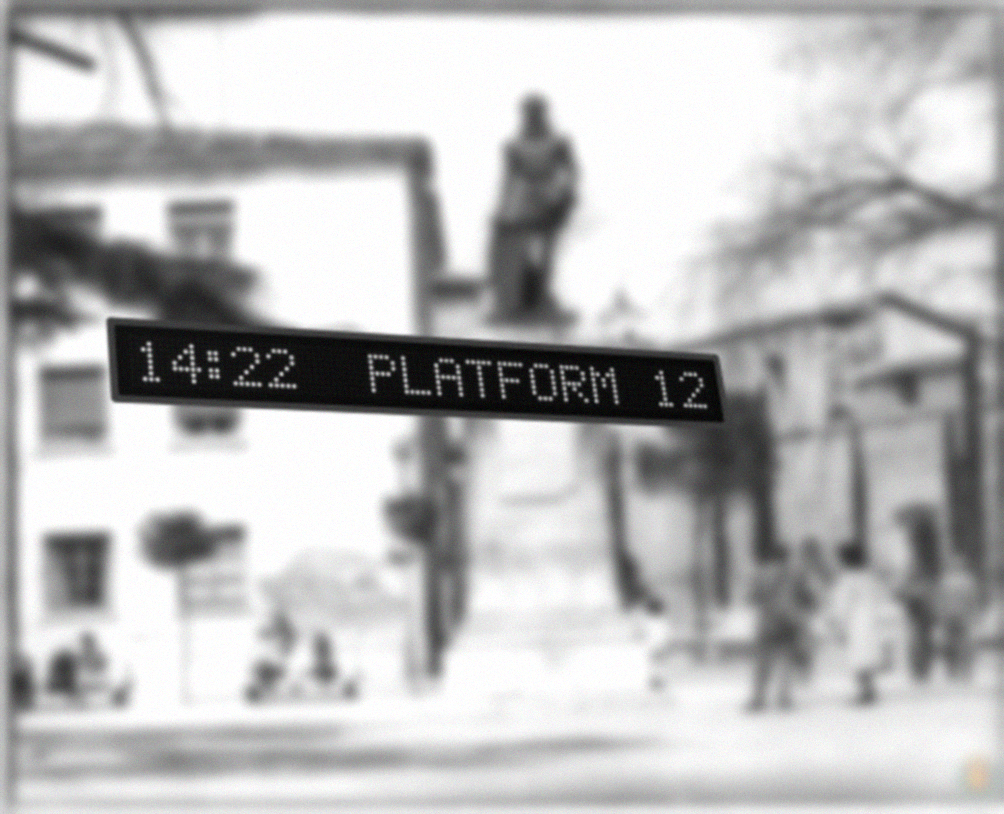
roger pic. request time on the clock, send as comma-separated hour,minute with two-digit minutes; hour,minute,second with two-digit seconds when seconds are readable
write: 14,22
